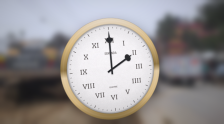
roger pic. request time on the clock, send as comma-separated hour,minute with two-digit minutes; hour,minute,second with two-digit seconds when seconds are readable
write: 2,00
